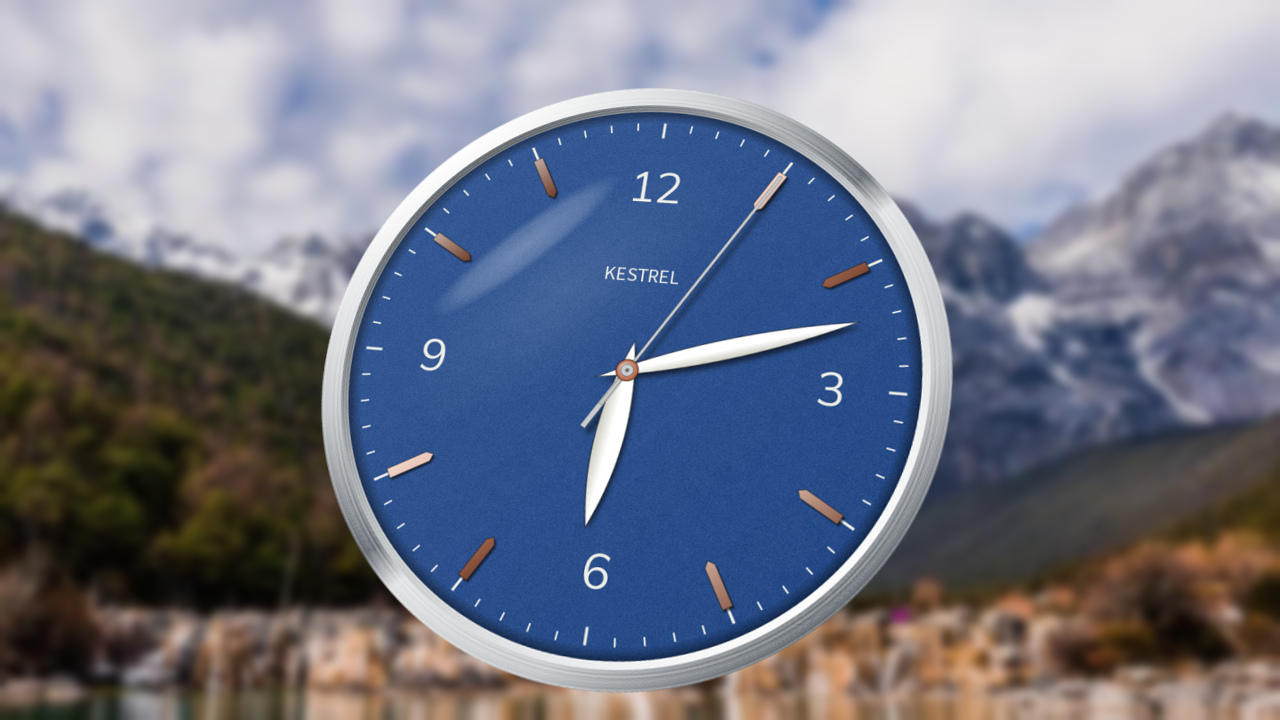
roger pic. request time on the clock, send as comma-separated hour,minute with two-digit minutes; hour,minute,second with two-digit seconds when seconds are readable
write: 6,12,05
